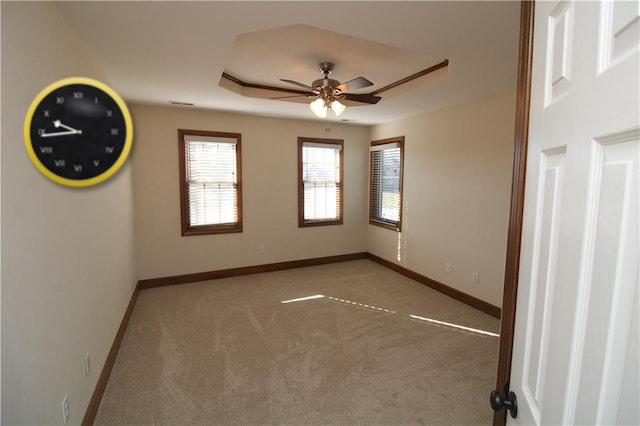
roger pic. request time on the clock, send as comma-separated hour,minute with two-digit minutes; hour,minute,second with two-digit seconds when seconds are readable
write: 9,44
